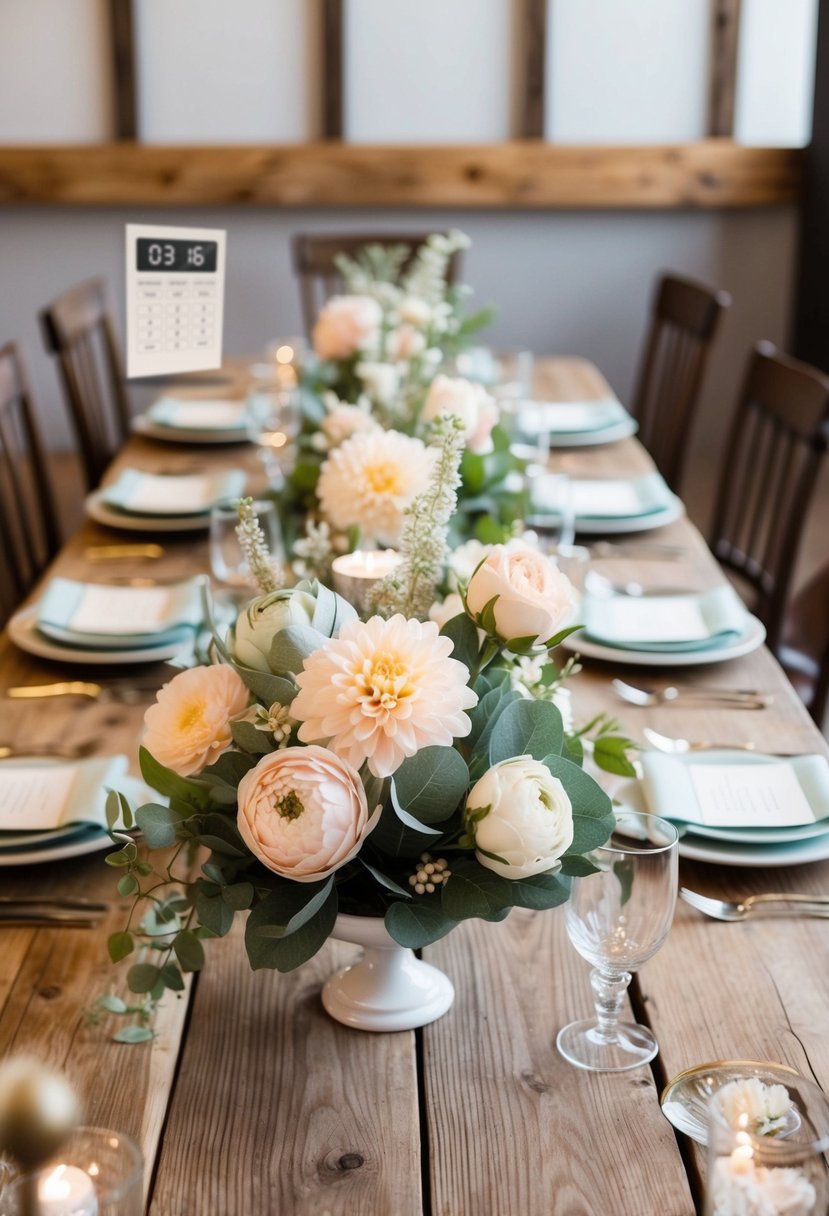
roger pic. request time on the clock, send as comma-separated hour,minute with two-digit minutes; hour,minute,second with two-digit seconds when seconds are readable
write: 3,16
